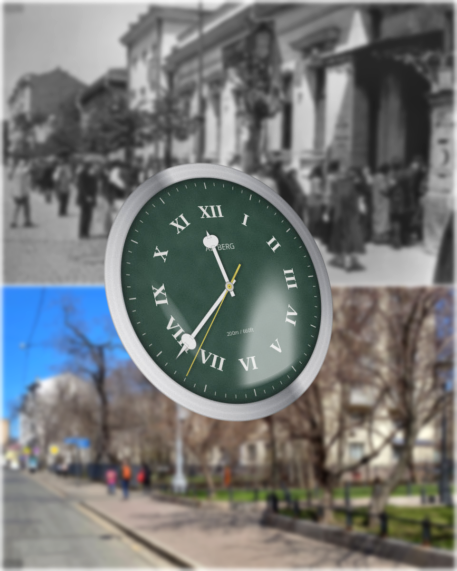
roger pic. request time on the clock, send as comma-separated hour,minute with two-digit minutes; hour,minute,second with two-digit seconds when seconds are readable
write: 11,38,37
